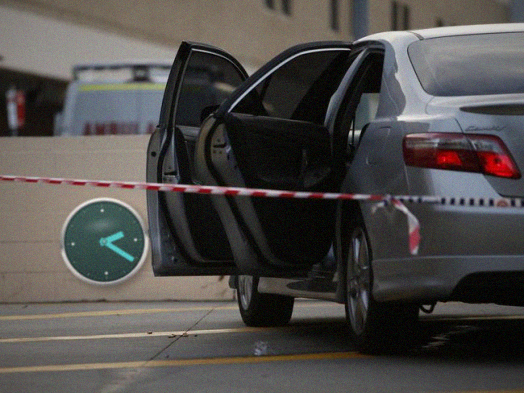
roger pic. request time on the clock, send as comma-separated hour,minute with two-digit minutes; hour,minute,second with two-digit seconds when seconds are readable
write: 2,21
